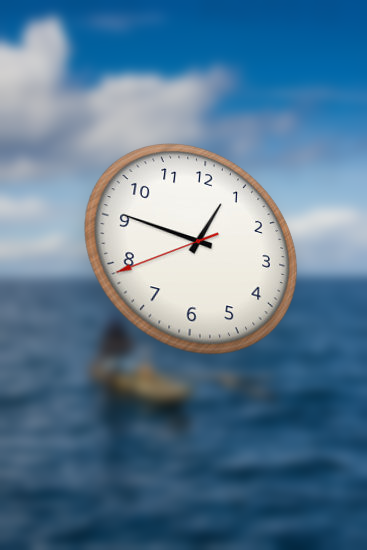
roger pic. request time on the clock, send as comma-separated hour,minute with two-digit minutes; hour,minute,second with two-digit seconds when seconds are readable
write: 12,45,39
